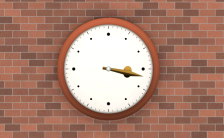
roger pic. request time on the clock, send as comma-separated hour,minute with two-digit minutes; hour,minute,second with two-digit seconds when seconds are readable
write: 3,17
